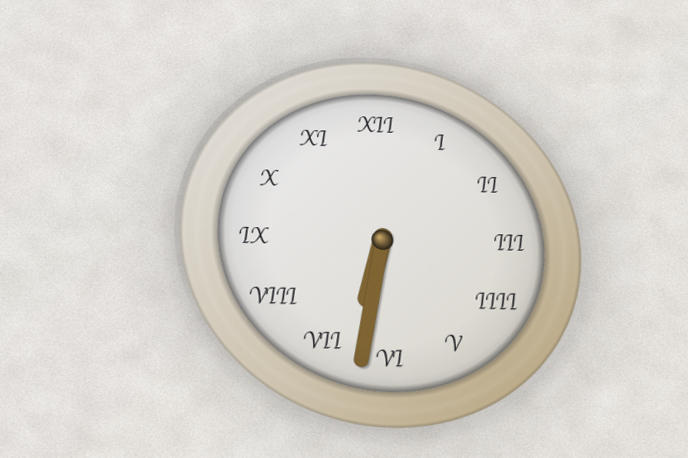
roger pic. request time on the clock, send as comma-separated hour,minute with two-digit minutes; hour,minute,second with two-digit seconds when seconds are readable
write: 6,32
